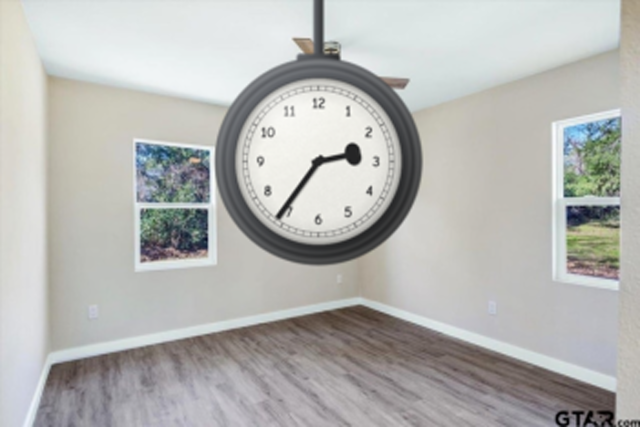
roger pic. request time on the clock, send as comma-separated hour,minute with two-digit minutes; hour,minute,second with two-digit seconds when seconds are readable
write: 2,36
